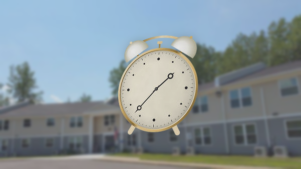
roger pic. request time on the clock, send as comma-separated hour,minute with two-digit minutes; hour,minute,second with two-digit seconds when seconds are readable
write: 1,37
